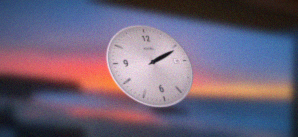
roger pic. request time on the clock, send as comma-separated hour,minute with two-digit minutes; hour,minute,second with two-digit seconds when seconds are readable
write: 2,11
